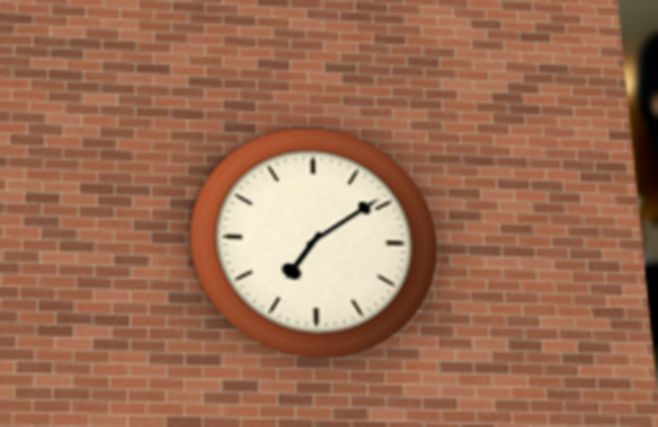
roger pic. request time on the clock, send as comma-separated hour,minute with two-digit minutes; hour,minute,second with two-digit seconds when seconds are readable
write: 7,09
